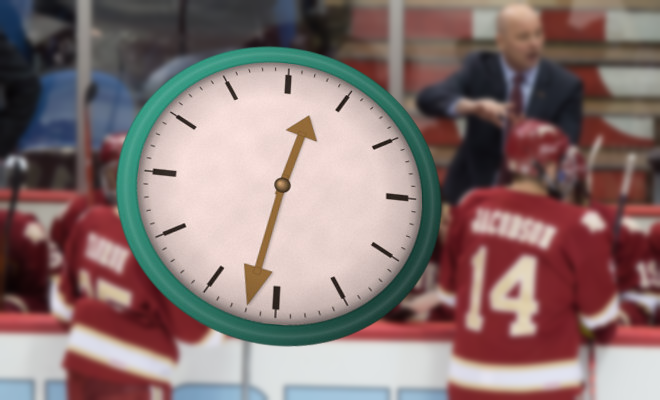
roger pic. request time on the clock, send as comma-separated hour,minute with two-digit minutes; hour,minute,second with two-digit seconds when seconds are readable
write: 12,32
